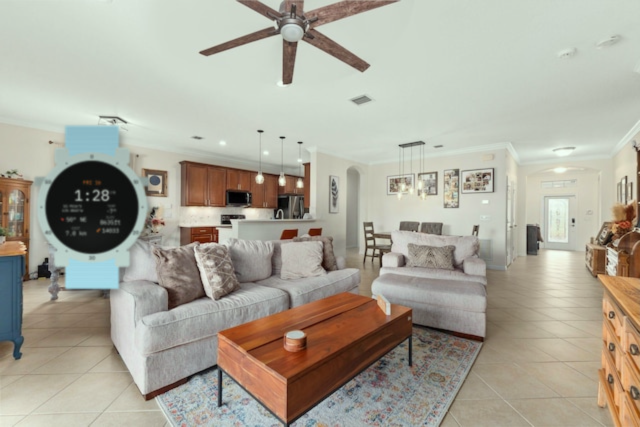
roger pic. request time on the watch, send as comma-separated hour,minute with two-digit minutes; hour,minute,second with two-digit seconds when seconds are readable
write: 1,28
